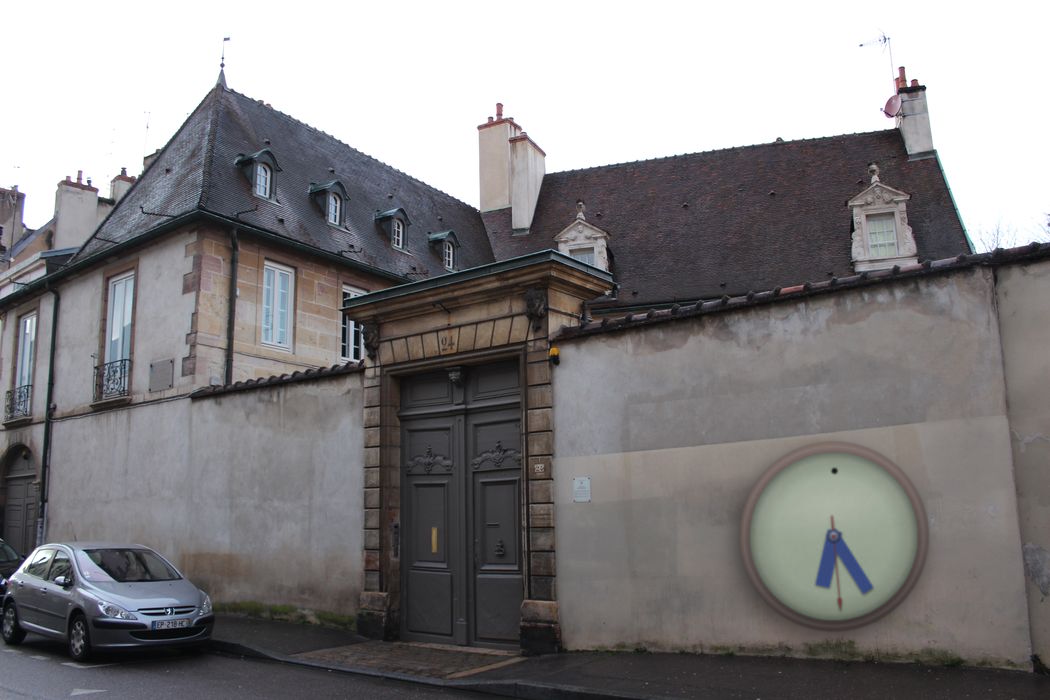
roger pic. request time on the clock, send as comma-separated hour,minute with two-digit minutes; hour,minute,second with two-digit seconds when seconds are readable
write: 6,24,29
